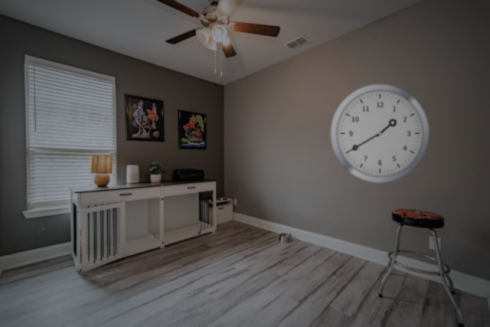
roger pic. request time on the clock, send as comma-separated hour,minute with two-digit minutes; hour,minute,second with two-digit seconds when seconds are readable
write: 1,40
